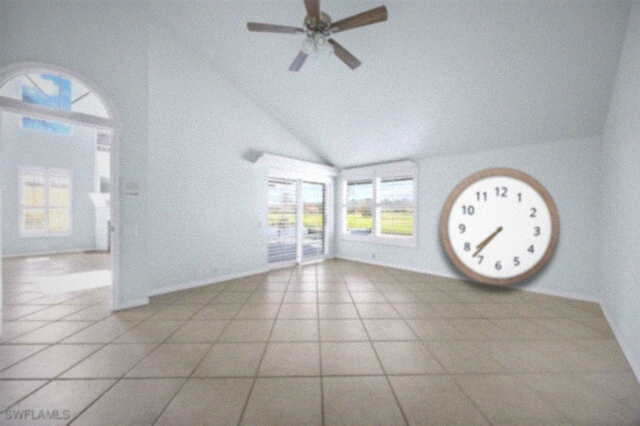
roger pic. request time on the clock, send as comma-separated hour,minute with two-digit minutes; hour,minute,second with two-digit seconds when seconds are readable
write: 7,37
